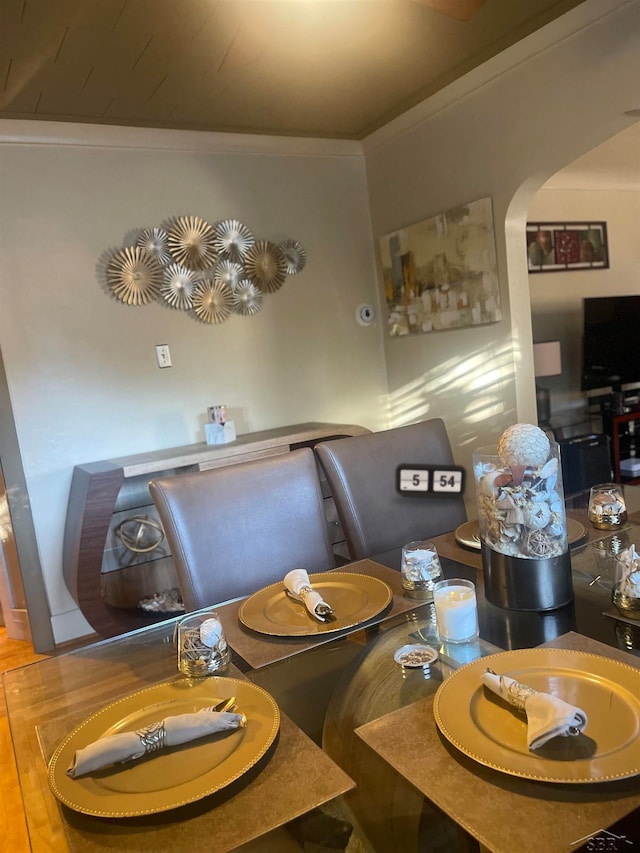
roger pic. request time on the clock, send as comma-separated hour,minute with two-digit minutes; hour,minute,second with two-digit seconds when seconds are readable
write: 5,54
